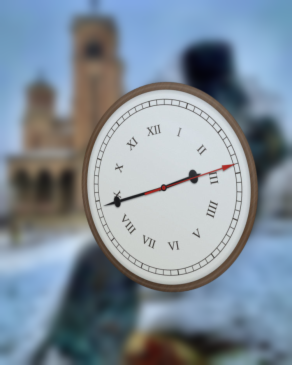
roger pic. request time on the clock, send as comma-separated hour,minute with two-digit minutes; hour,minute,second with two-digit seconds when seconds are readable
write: 2,44,14
